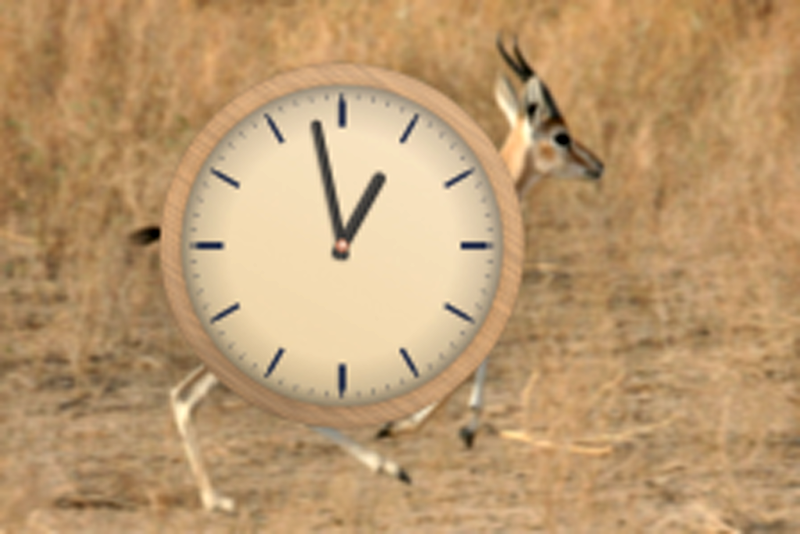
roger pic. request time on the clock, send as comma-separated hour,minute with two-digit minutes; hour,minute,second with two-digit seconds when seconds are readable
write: 12,58
